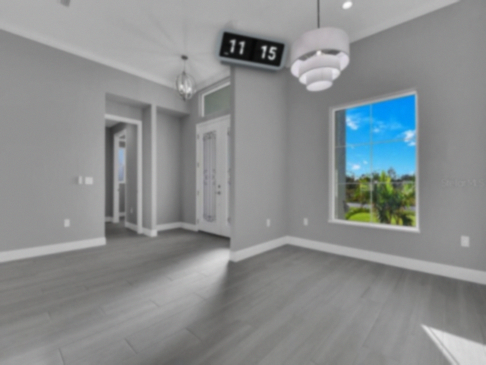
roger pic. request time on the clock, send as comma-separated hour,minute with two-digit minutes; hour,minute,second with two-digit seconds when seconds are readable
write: 11,15
